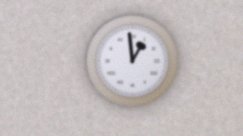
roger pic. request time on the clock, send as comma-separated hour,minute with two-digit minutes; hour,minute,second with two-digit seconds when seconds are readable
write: 12,59
